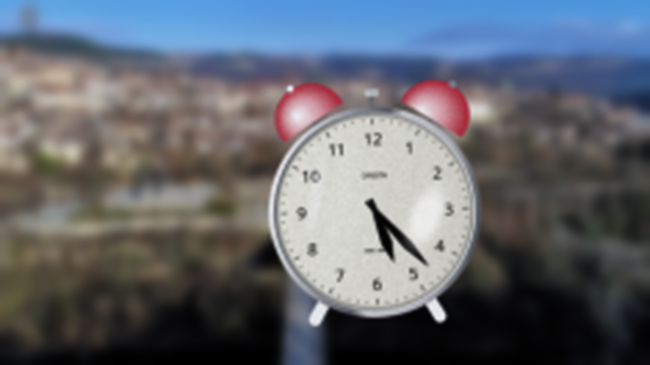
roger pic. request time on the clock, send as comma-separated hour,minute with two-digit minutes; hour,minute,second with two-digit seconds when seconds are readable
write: 5,23
